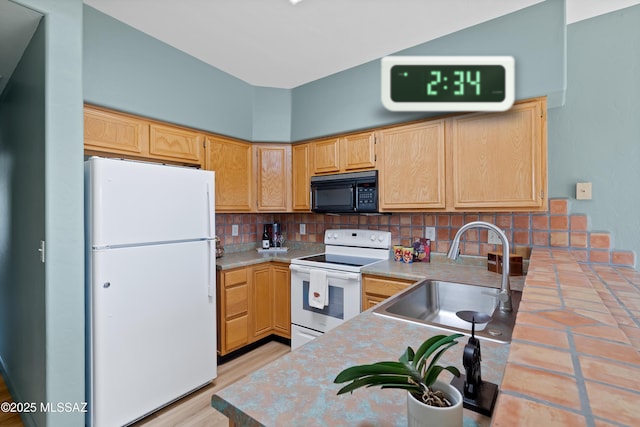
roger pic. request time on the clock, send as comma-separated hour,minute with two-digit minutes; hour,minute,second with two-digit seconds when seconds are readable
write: 2,34
